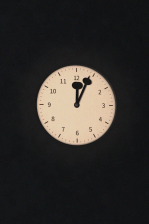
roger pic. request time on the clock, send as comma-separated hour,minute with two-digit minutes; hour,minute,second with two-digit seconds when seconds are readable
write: 12,04
